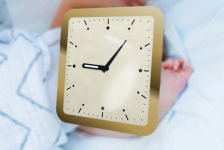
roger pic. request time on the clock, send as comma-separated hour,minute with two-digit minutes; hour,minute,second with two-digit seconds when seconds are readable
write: 9,06
